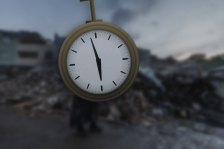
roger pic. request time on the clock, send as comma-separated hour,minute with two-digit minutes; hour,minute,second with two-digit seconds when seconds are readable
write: 5,58
